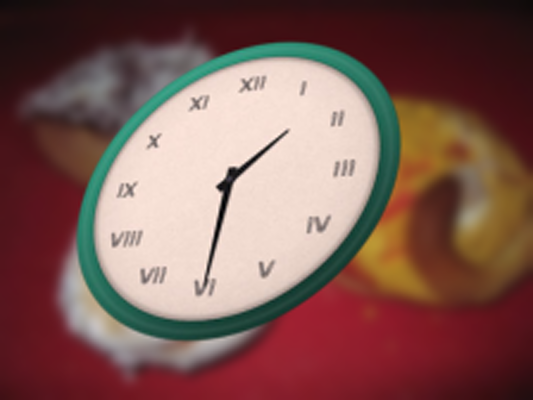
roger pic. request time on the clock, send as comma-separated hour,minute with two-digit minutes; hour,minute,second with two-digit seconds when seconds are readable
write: 1,30
